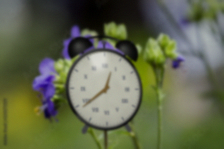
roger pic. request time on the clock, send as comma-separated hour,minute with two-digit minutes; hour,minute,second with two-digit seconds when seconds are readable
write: 12,39
